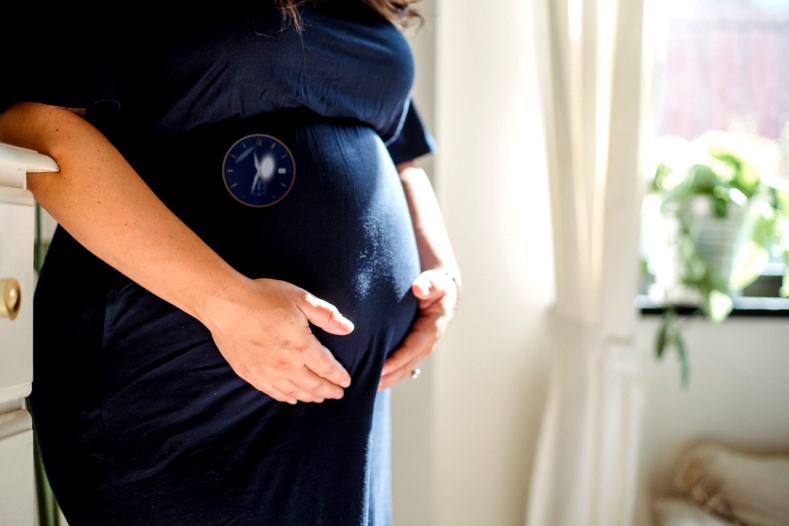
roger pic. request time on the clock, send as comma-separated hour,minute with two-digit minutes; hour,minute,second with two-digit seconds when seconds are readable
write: 11,33
